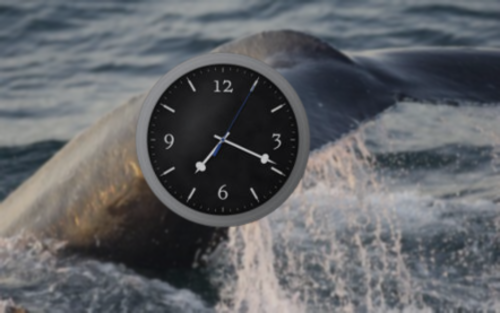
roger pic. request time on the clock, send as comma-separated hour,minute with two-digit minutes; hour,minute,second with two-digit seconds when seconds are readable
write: 7,19,05
